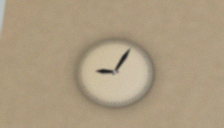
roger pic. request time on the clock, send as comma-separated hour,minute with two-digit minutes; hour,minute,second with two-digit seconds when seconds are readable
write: 9,05
